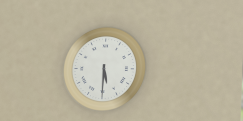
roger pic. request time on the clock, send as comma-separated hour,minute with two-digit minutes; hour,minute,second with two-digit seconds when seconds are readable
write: 5,30
